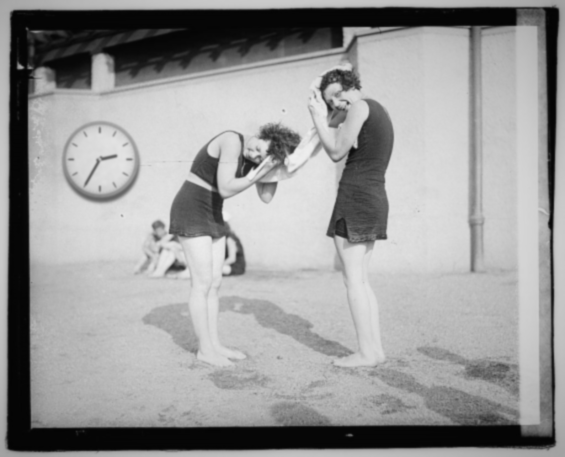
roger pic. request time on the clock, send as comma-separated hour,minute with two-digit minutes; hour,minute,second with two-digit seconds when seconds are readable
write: 2,35
